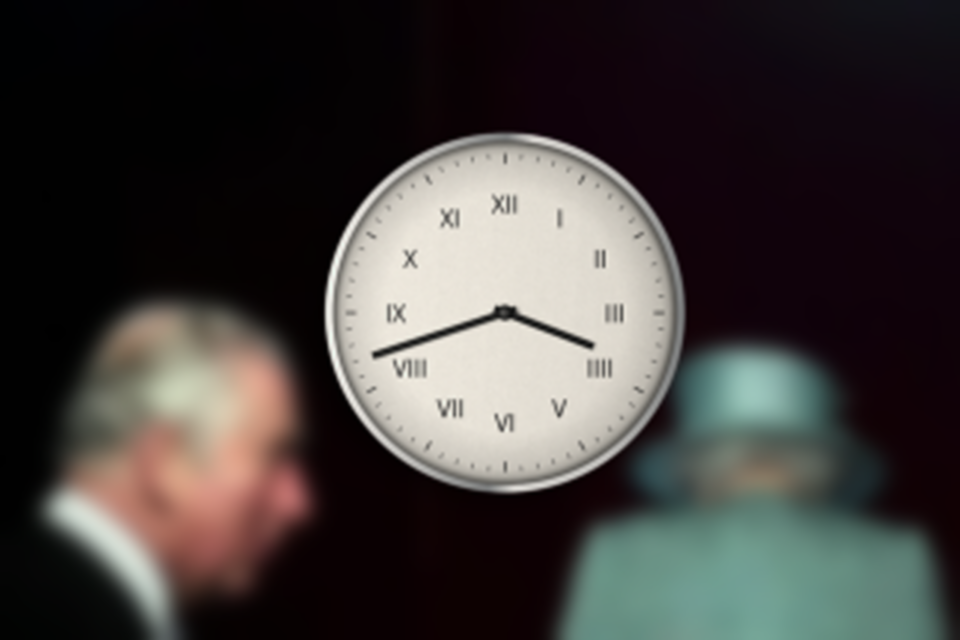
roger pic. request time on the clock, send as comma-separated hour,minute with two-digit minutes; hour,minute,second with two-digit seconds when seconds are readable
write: 3,42
